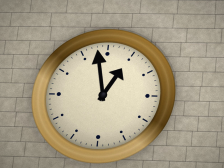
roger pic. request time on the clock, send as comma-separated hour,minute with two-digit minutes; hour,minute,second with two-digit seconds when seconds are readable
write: 12,58
